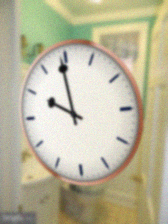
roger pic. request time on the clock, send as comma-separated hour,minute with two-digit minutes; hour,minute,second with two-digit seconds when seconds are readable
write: 9,59
